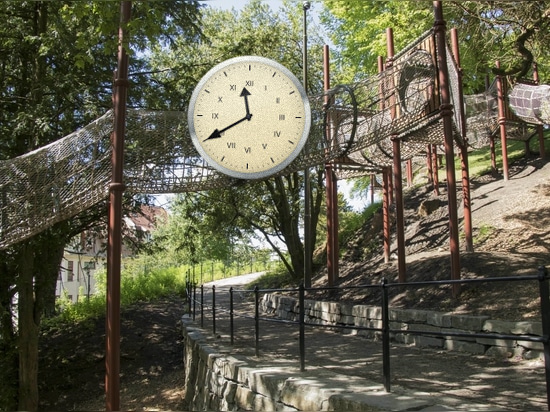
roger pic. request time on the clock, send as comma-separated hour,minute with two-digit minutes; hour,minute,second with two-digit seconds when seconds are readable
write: 11,40
